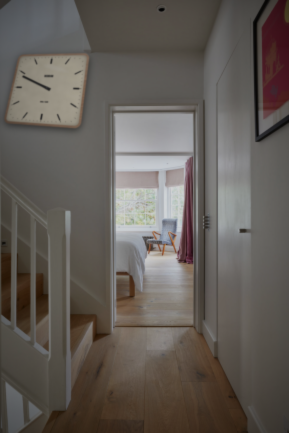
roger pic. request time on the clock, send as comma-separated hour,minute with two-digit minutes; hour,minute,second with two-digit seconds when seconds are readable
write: 9,49
